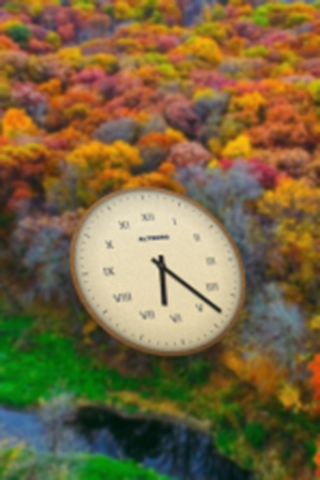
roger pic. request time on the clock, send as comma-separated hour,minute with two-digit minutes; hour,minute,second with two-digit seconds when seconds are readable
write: 6,23
